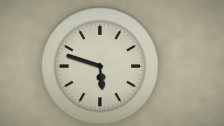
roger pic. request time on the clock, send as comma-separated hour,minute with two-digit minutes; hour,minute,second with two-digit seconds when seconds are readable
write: 5,48
